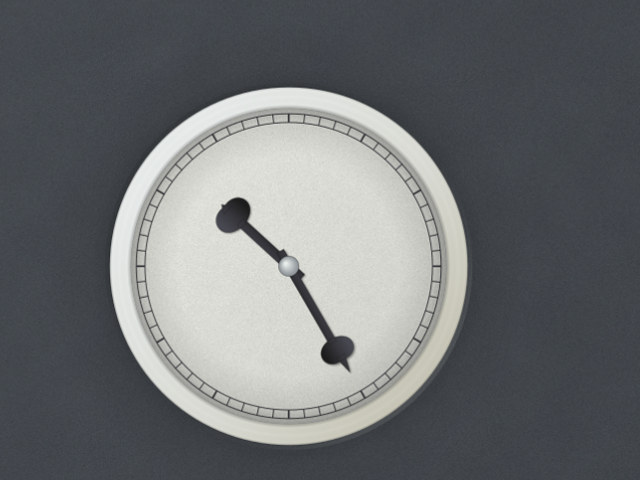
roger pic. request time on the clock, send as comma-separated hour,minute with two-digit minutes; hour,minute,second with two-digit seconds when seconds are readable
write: 10,25
